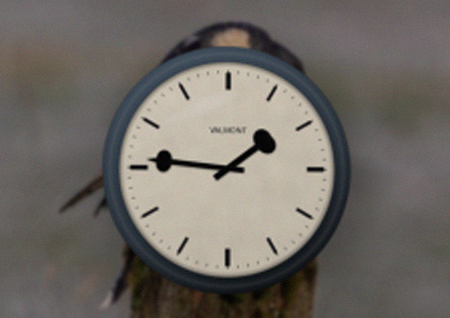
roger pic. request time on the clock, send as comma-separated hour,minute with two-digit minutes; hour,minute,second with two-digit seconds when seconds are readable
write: 1,46
